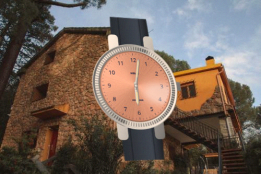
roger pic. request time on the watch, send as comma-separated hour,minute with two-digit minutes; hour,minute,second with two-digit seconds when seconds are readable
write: 6,02
